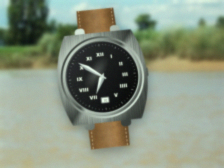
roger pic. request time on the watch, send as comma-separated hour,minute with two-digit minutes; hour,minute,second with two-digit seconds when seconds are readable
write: 6,51
